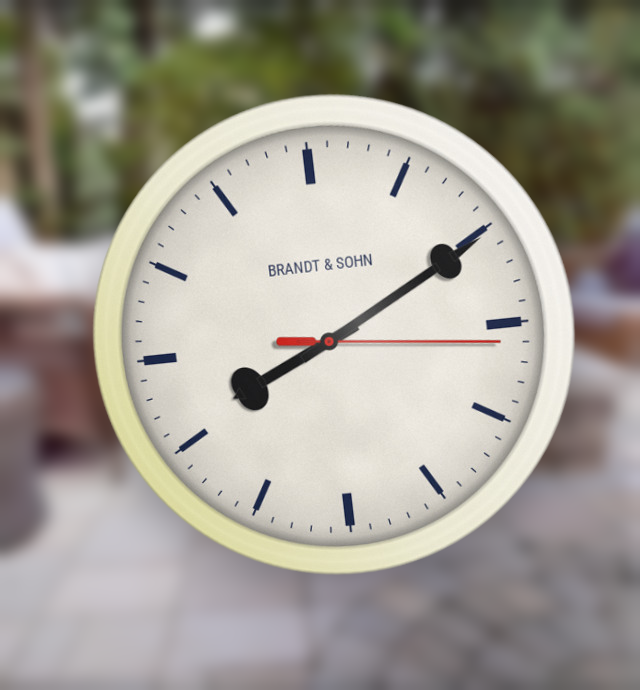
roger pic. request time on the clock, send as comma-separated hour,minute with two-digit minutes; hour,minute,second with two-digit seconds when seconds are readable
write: 8,10,16
